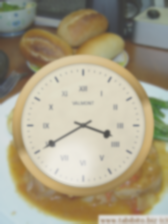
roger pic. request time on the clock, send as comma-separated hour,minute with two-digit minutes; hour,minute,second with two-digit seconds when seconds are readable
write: 3,40
